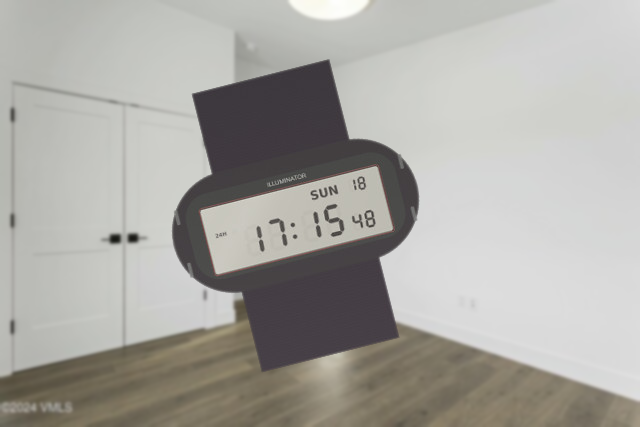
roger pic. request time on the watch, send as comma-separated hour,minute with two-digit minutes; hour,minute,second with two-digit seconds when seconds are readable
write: 17,15,48
